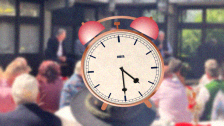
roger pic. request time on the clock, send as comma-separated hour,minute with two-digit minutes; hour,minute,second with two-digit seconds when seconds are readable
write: 4,30
